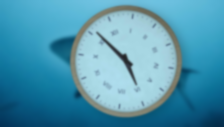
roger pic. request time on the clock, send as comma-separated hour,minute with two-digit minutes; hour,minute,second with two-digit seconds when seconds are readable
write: 5,56
